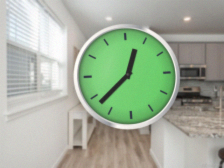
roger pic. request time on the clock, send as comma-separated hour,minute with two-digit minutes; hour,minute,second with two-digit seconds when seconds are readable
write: 12,38
